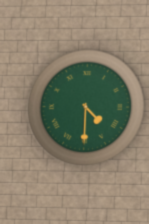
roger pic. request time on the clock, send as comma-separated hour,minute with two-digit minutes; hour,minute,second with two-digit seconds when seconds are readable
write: 4,30
